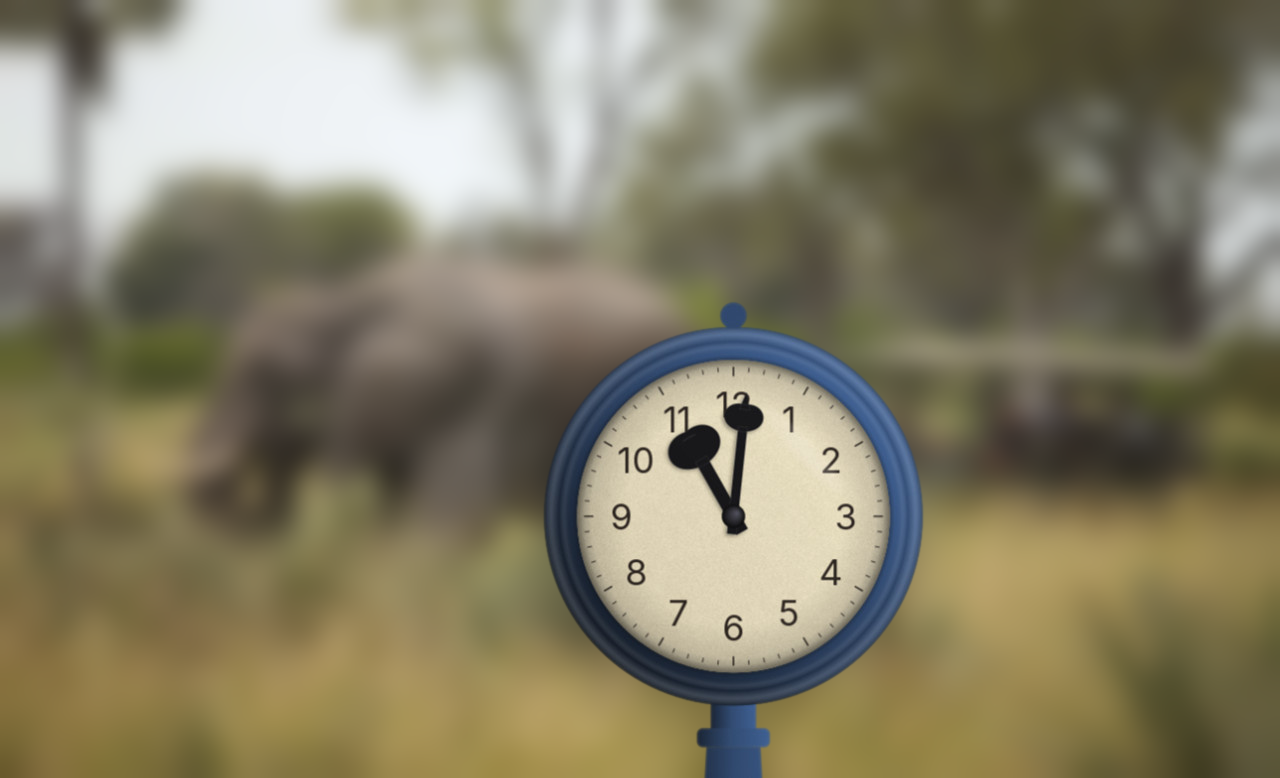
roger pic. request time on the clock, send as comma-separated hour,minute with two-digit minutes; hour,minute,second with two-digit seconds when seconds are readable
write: 11,01
